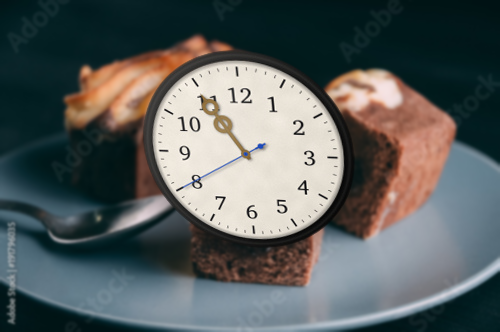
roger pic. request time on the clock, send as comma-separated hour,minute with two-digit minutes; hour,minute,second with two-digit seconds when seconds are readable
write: 10,54,40
